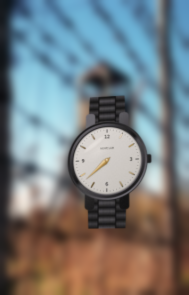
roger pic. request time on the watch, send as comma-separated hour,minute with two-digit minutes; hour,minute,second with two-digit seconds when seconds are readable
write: 7,38
